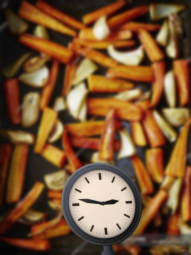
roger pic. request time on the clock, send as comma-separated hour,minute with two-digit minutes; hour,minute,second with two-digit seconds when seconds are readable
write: 2,47
